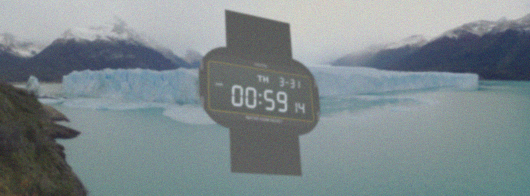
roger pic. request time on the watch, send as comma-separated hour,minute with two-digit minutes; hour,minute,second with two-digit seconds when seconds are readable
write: 0,59,14
